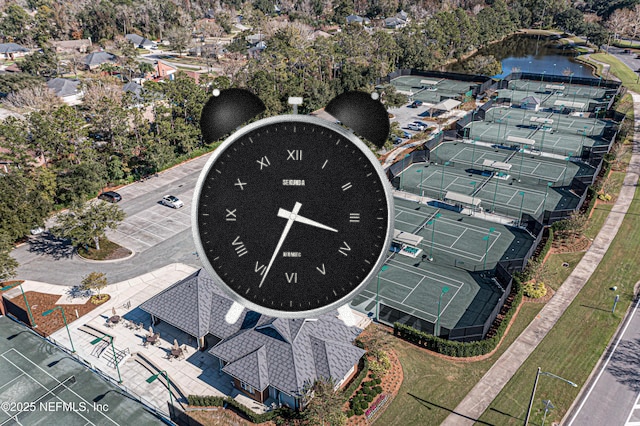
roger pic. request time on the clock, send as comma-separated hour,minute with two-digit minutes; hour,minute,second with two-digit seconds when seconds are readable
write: 3,34
